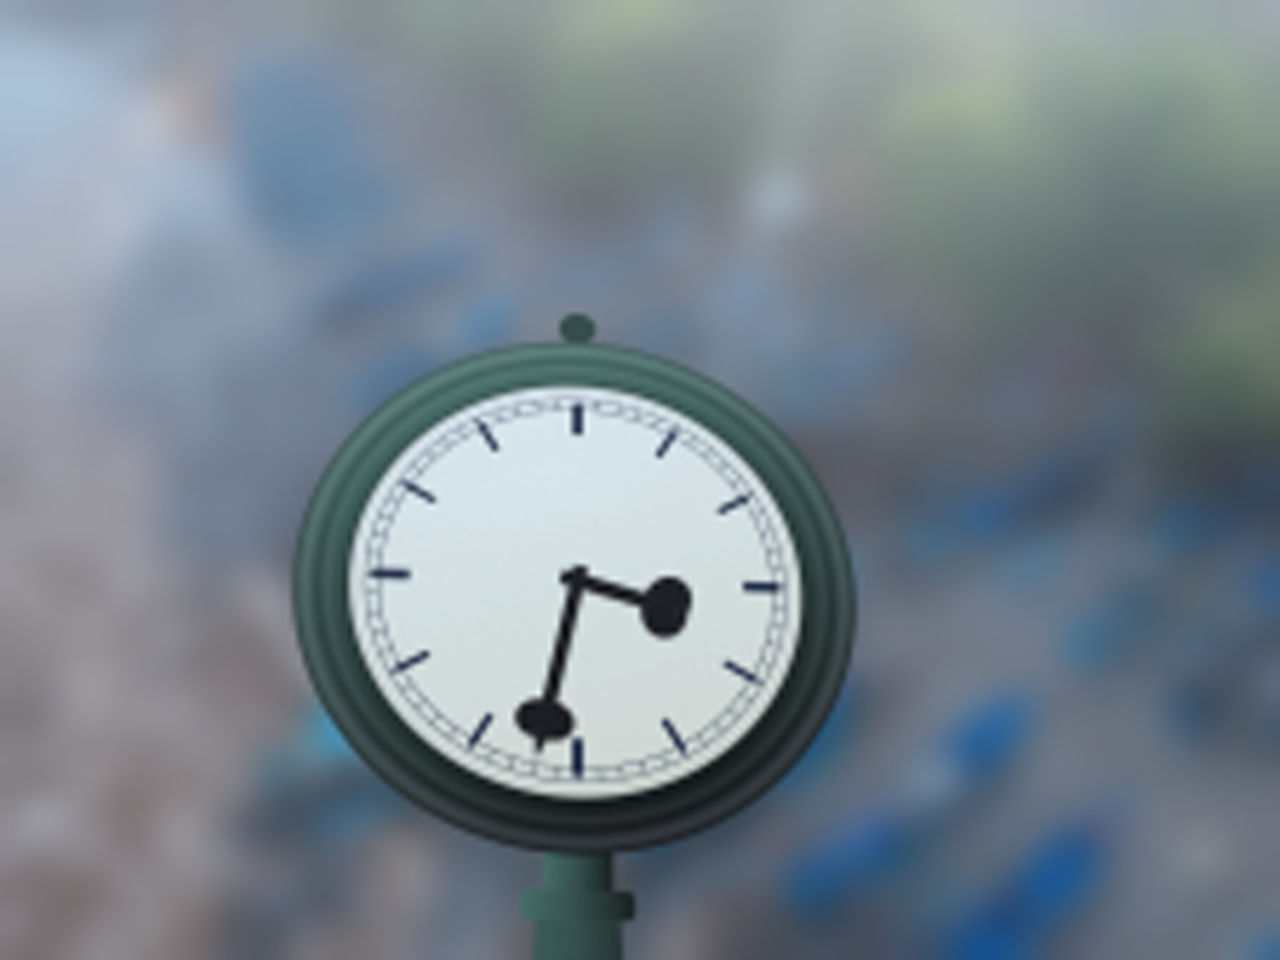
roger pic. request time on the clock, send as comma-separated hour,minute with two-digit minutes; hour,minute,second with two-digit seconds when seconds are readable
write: 3,32
